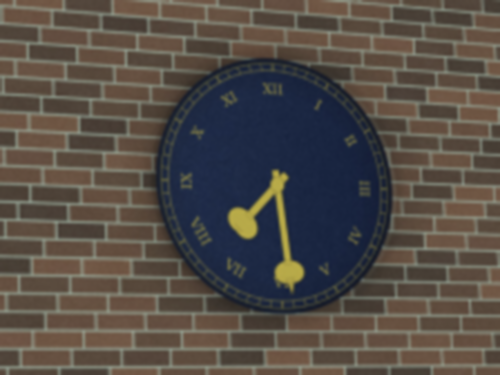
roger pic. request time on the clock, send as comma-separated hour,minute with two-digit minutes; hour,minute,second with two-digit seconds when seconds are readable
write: 7,29
